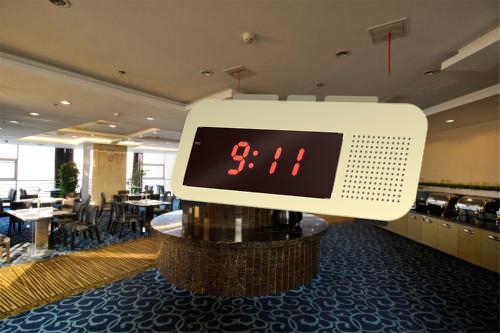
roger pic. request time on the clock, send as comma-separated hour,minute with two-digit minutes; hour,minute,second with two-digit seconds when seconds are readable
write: 9,11
